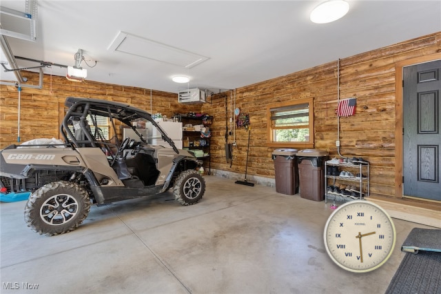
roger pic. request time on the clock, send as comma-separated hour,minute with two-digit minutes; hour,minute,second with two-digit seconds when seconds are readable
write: 2,29
